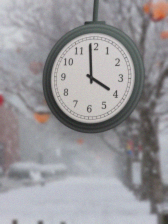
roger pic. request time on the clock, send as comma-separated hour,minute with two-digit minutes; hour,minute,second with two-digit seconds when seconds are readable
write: 3,59
